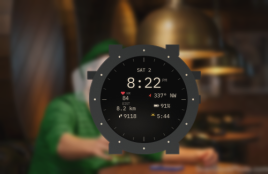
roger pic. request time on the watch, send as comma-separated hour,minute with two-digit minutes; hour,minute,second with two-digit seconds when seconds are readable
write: 8,22
